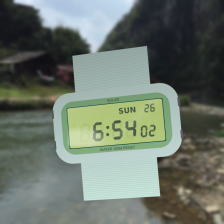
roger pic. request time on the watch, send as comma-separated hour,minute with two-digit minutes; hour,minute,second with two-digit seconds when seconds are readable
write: 6,54,02
